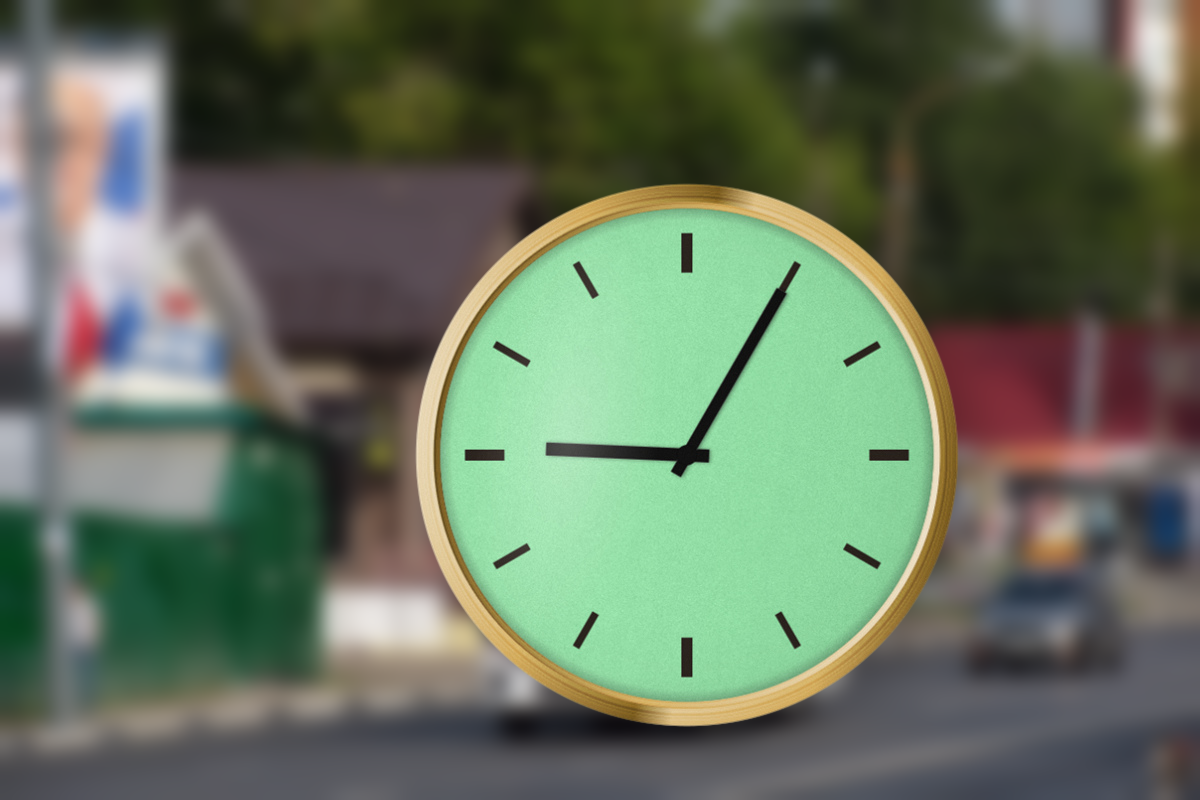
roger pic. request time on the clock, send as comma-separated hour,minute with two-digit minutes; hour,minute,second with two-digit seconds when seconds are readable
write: 9,05
